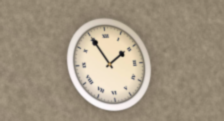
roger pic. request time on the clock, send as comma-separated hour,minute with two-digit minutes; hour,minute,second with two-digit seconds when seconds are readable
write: 1,55
